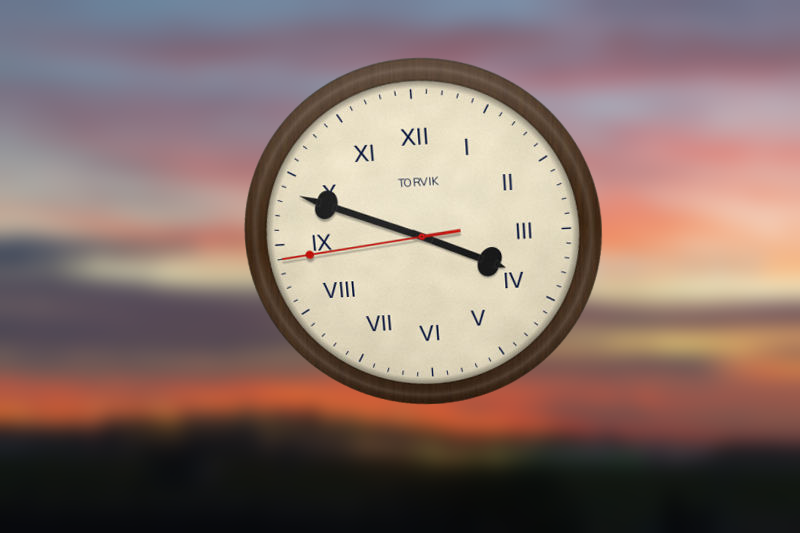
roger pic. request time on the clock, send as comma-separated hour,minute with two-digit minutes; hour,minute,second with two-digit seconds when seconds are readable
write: 3,48,44
